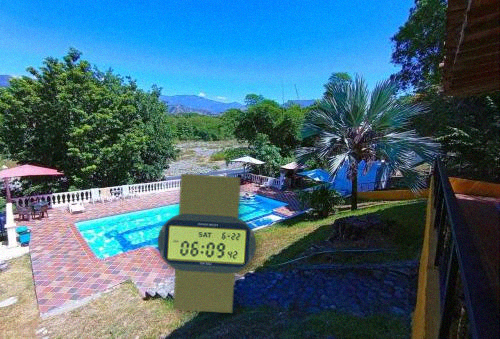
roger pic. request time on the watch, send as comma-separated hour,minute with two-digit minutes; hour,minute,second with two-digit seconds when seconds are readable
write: 6,09
